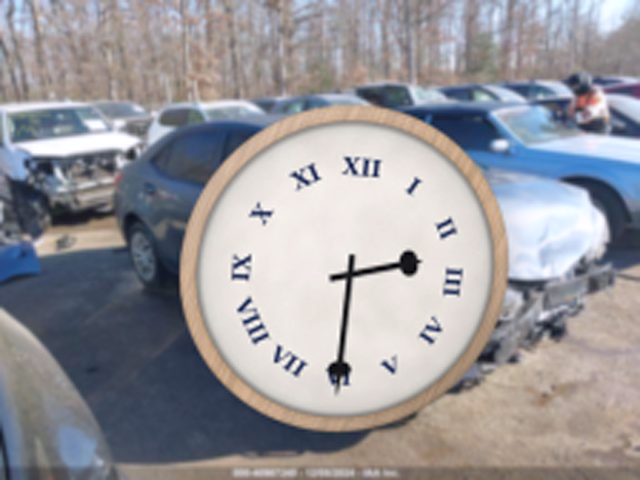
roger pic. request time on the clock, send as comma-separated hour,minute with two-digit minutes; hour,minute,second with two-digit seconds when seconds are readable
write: 2,30
